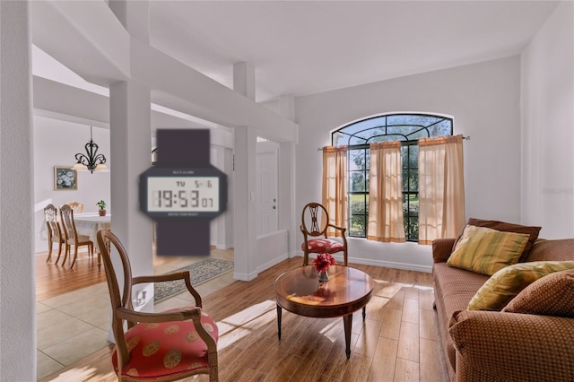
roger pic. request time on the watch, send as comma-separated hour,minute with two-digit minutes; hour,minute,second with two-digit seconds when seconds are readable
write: 19,53
